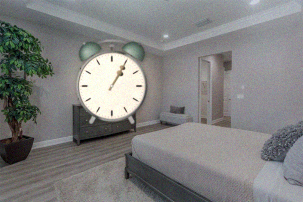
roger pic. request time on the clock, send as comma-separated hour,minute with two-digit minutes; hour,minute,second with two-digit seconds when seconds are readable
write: 1,05
